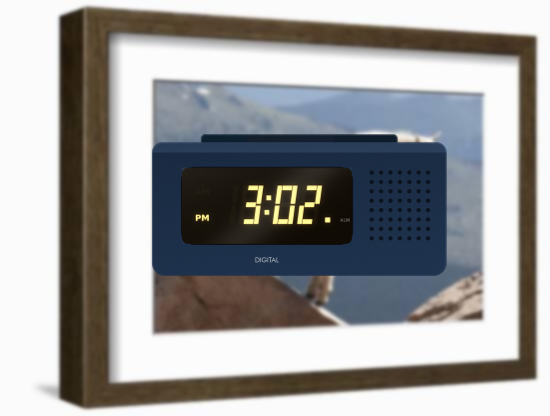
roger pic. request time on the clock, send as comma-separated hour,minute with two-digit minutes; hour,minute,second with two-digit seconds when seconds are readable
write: 3,02
